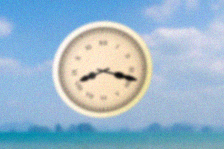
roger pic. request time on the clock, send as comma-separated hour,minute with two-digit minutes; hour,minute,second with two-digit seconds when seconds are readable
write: 8,18
